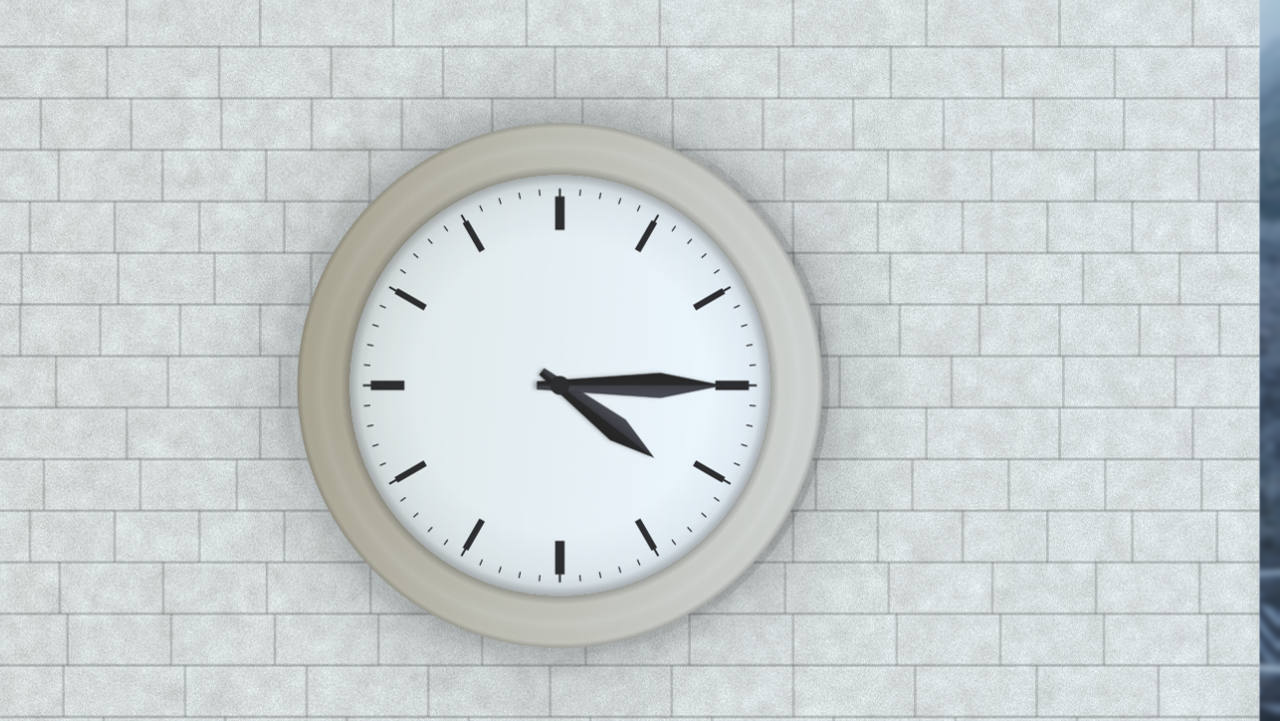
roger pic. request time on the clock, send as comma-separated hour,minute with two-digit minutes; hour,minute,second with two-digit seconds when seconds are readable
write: 4,15
